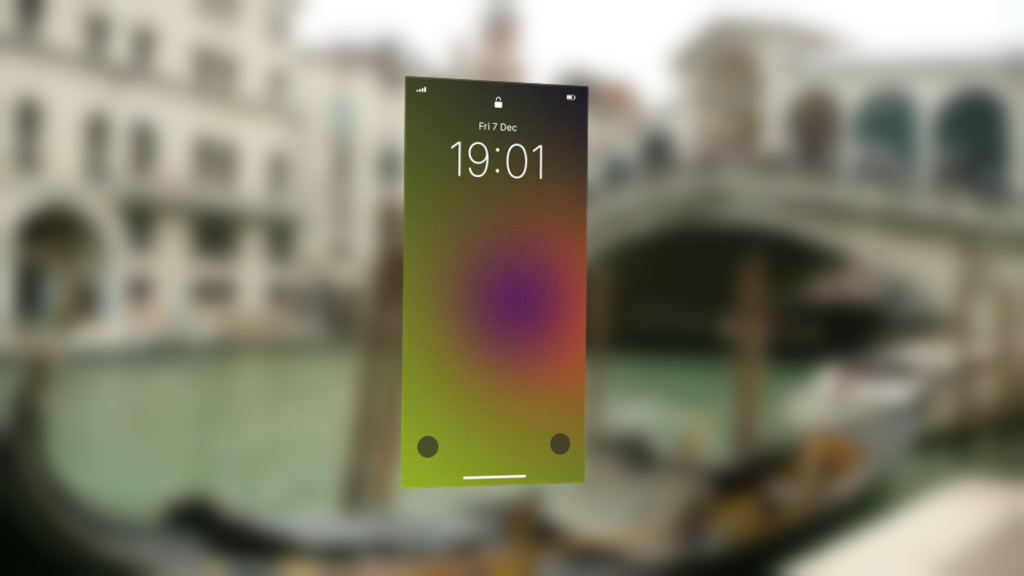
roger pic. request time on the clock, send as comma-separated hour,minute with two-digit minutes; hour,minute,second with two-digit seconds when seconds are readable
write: 19,01
